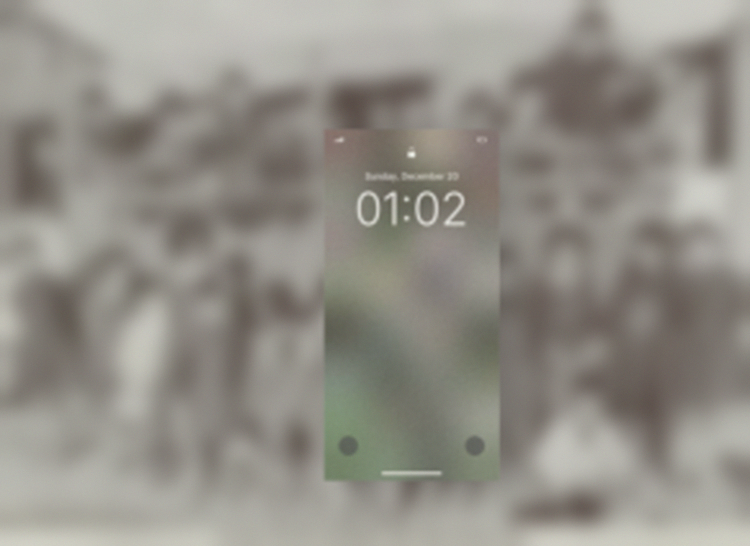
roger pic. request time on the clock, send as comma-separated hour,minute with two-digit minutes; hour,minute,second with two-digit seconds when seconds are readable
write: 1,02
